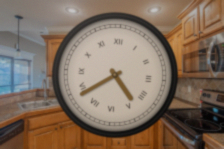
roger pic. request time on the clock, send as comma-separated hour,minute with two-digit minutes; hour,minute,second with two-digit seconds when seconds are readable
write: 4,39
